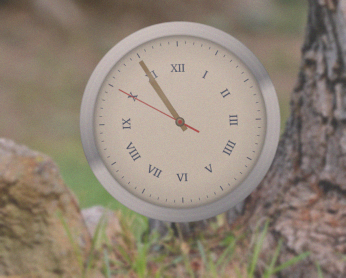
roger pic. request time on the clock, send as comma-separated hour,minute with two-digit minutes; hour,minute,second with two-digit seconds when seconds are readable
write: 10,54,50
